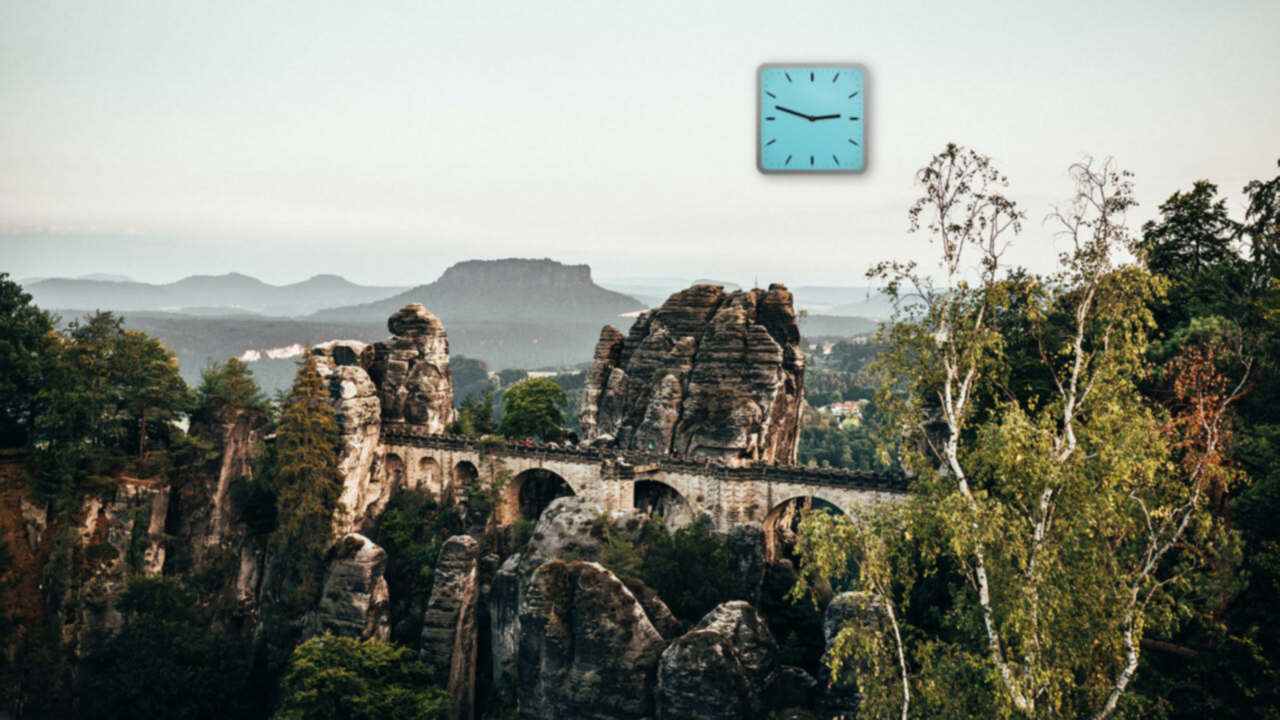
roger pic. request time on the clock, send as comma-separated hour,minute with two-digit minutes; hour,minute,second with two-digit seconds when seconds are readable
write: 2,48
